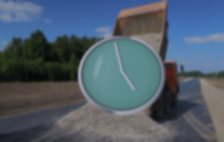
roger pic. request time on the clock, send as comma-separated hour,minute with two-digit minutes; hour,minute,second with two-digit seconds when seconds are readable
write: 4,58
